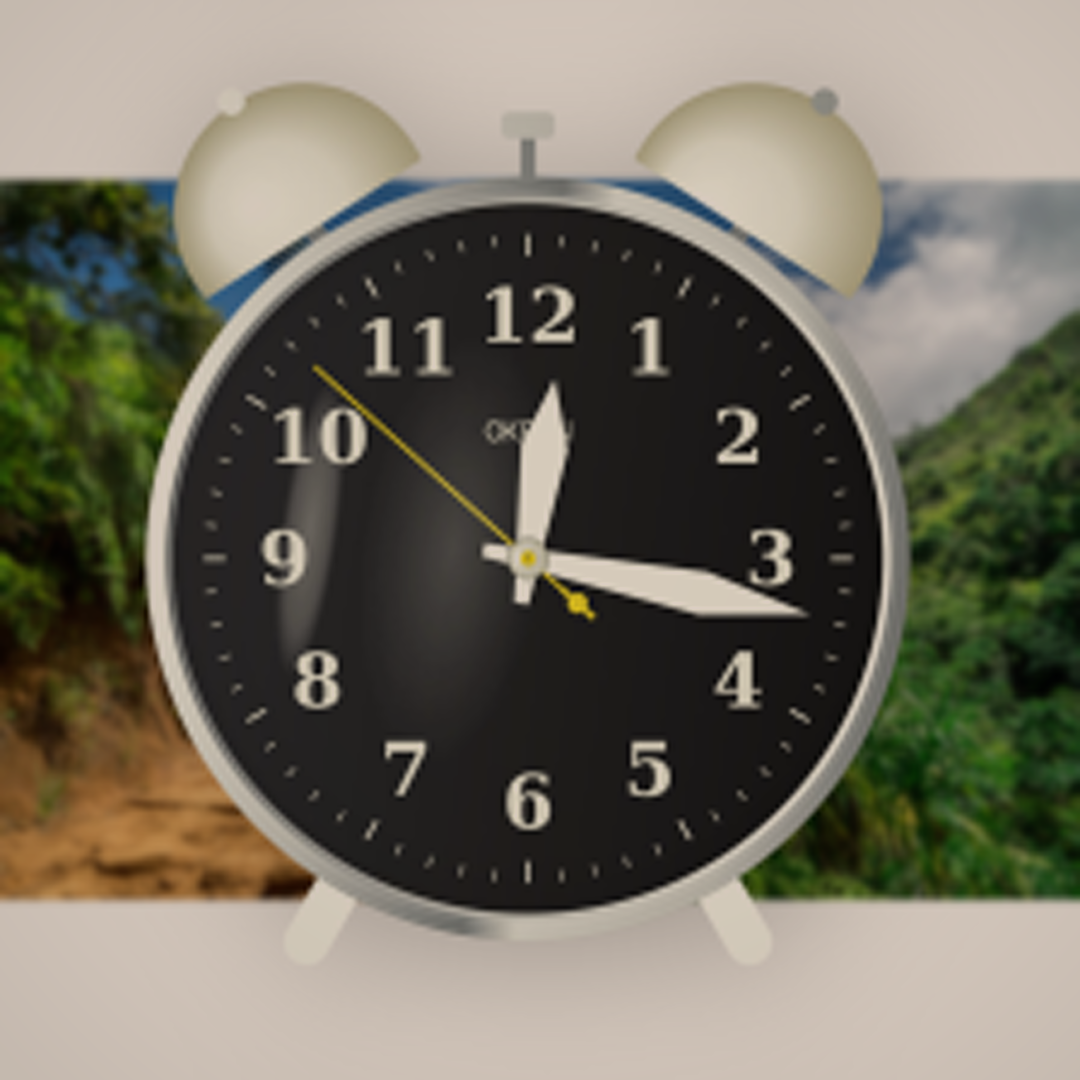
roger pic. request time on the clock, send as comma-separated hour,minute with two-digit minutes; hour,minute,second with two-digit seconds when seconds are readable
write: 12,16,52
